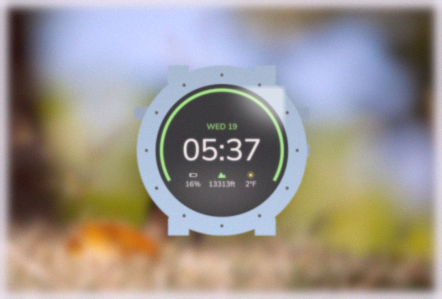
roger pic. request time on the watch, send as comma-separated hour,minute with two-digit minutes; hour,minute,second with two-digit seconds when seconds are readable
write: 5,37
